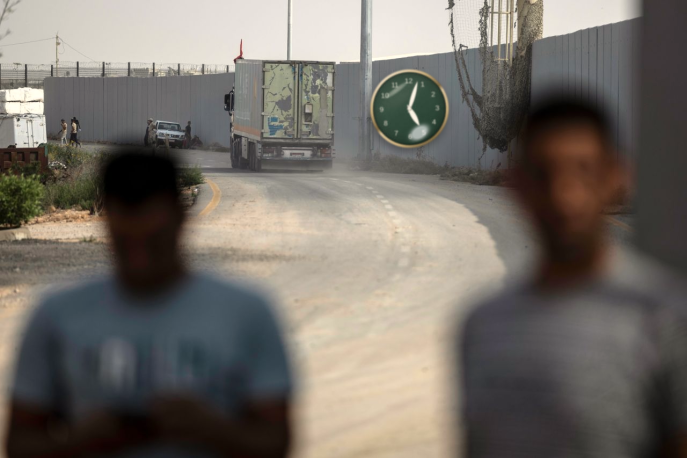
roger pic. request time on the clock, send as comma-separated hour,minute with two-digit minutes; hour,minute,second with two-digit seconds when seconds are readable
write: 5,03
